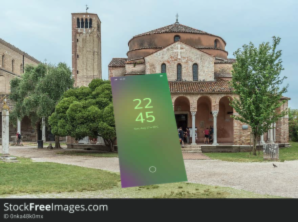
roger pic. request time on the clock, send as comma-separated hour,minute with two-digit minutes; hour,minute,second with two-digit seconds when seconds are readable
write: 22,45
